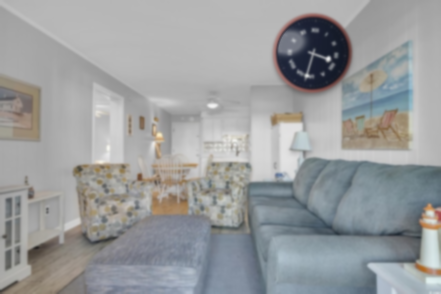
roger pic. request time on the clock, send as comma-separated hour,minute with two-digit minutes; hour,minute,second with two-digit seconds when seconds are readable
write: 3,32
